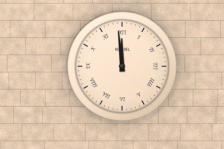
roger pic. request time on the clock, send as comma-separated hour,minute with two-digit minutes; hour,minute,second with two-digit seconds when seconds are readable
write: 11,59
